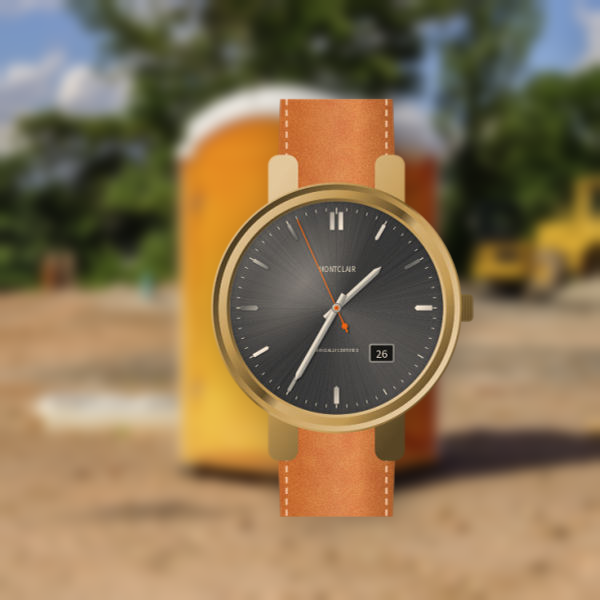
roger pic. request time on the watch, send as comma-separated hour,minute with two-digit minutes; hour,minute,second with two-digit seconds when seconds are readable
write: 1,34,56
